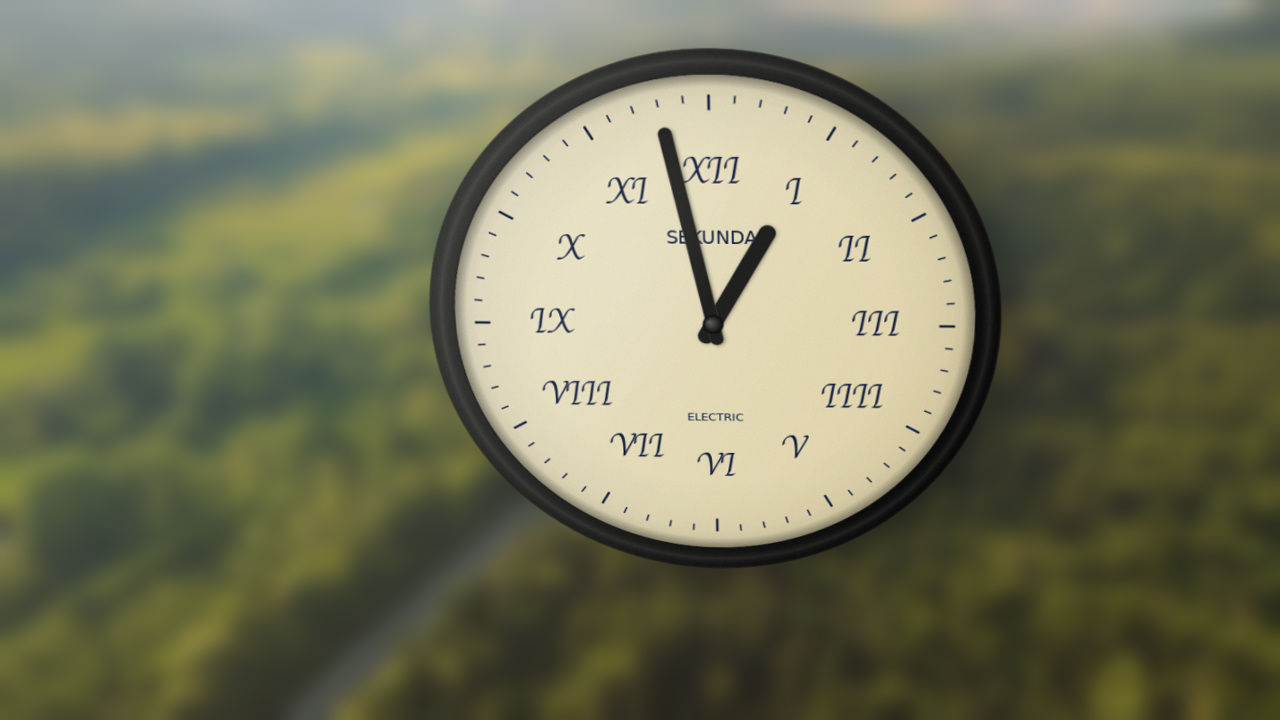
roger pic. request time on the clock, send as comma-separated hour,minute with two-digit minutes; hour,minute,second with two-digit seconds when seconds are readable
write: 12,58
